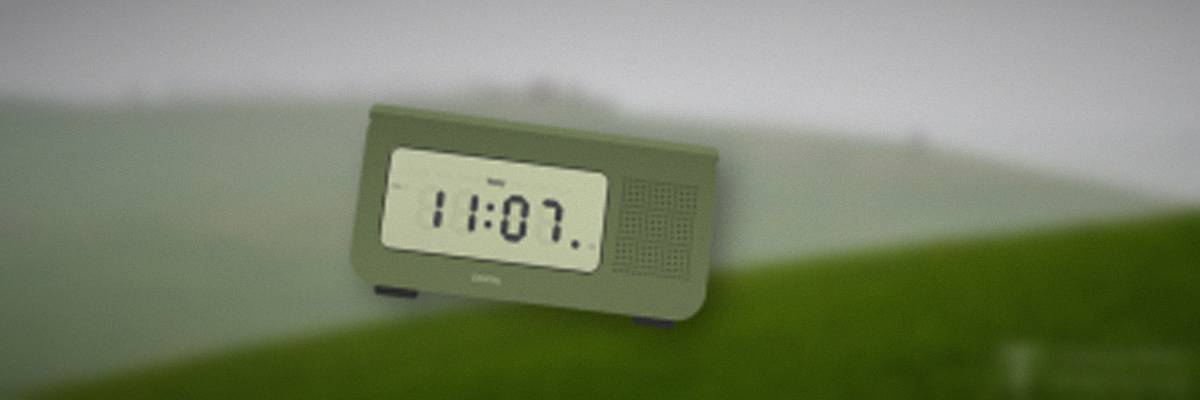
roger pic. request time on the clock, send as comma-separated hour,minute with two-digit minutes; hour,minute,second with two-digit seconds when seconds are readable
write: 11,07
